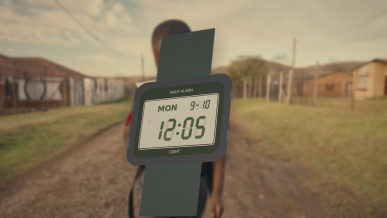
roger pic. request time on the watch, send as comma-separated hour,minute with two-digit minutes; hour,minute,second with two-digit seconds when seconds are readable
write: 12,05
